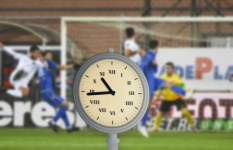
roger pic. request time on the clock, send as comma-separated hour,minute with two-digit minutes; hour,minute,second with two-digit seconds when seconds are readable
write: 10,44
